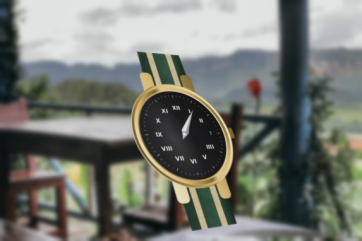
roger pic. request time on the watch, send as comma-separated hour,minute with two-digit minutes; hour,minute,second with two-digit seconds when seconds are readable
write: 1,06
